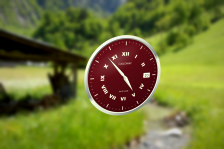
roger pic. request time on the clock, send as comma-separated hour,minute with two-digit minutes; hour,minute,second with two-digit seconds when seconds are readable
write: 4,53
